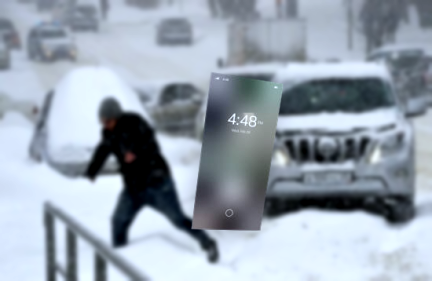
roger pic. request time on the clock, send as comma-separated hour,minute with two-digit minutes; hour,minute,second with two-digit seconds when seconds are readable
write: 4,48
